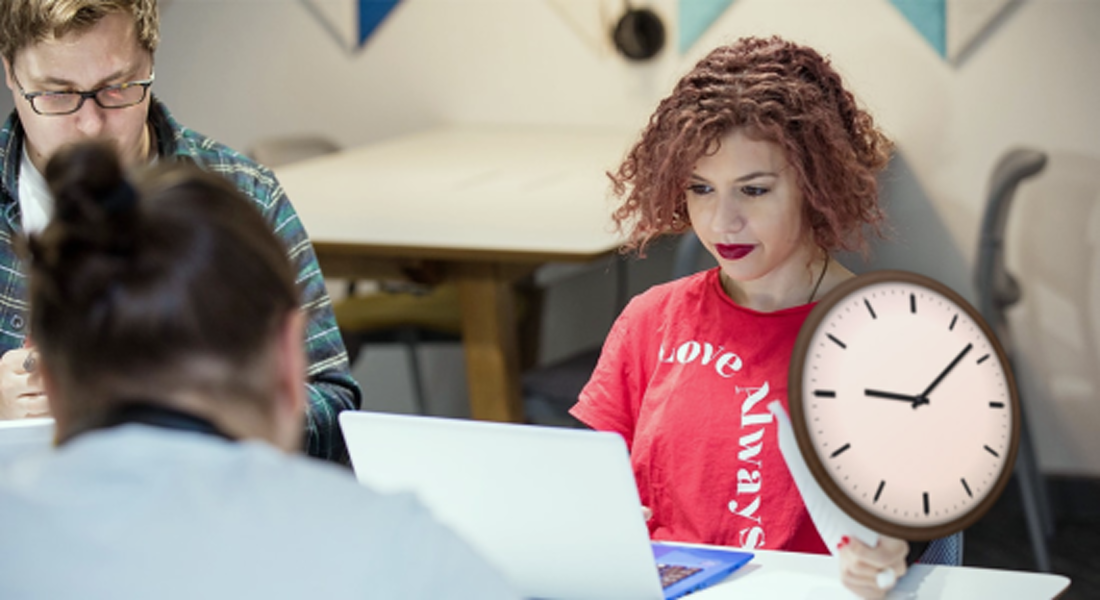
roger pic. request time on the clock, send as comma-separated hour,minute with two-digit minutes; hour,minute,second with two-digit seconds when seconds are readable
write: 9,08
